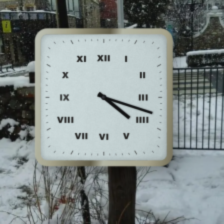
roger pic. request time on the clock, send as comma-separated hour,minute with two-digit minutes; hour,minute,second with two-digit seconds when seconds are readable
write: 4,18
